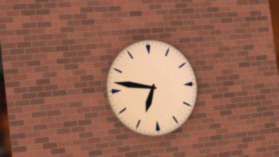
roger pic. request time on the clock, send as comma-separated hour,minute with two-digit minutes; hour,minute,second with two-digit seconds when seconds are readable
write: 6,47
